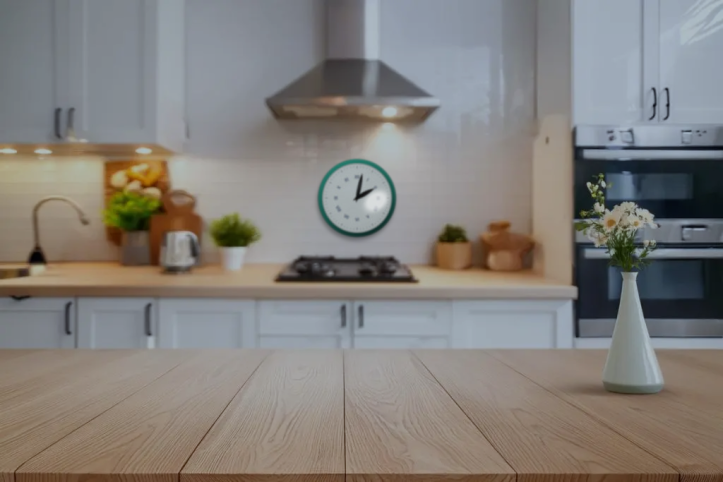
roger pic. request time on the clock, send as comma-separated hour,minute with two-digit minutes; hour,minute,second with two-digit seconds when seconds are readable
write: 2,02
